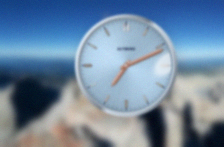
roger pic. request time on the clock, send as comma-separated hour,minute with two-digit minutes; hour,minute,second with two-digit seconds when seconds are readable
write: 7,11
